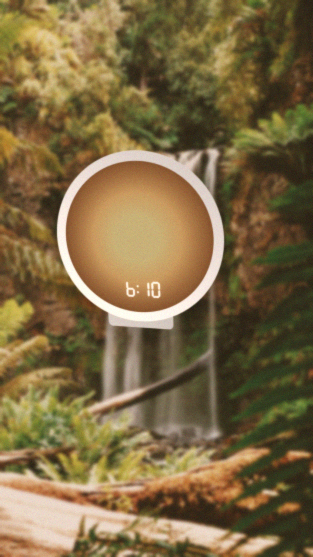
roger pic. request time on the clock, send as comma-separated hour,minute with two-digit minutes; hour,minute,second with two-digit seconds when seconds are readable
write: 6,10
